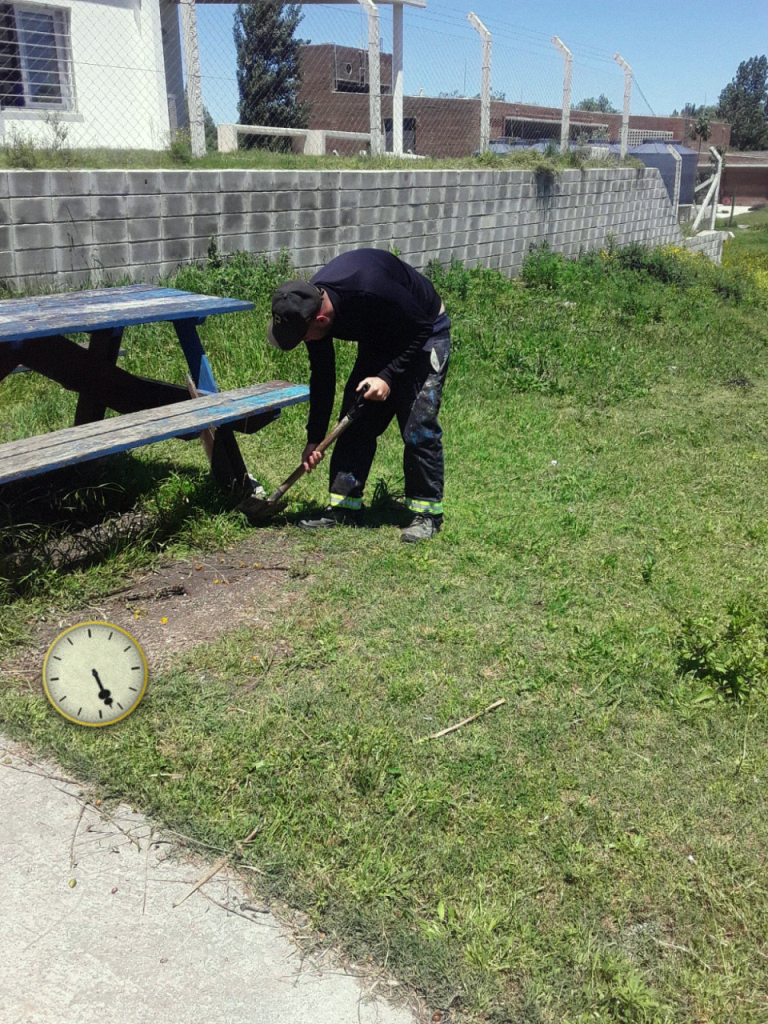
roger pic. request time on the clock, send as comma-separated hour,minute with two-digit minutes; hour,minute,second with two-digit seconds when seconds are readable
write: 5,27
